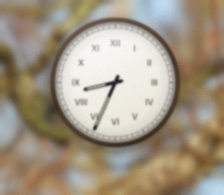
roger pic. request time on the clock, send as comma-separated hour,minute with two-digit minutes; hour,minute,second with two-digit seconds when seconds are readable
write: 8,34
